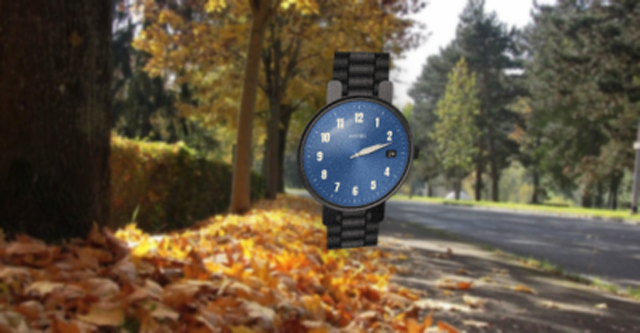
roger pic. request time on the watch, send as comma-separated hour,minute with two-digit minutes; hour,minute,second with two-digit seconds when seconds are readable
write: 2,12
